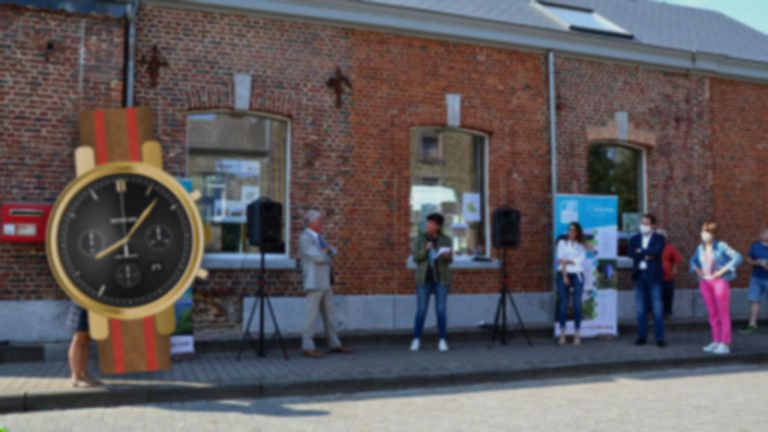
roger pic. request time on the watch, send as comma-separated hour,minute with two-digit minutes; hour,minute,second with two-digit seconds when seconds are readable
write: 8,07
